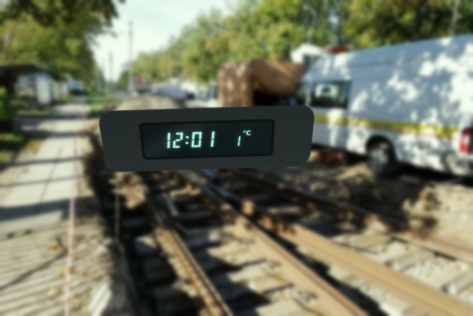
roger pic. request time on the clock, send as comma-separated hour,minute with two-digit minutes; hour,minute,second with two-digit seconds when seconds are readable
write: 12,01
